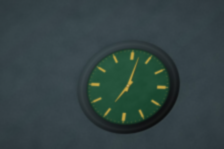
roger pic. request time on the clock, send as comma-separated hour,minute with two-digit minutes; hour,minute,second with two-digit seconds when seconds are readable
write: 7,02
